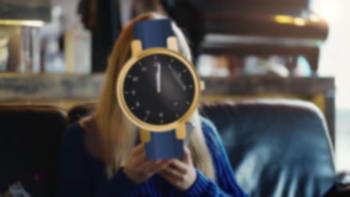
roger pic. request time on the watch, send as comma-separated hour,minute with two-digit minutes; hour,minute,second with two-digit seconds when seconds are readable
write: 12,01
